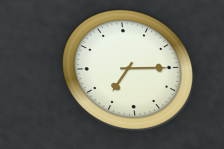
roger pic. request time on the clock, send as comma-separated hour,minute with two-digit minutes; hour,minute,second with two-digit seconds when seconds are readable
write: 7,15
